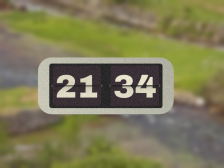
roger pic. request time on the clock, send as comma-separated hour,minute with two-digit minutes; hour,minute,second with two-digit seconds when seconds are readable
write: 21,34
